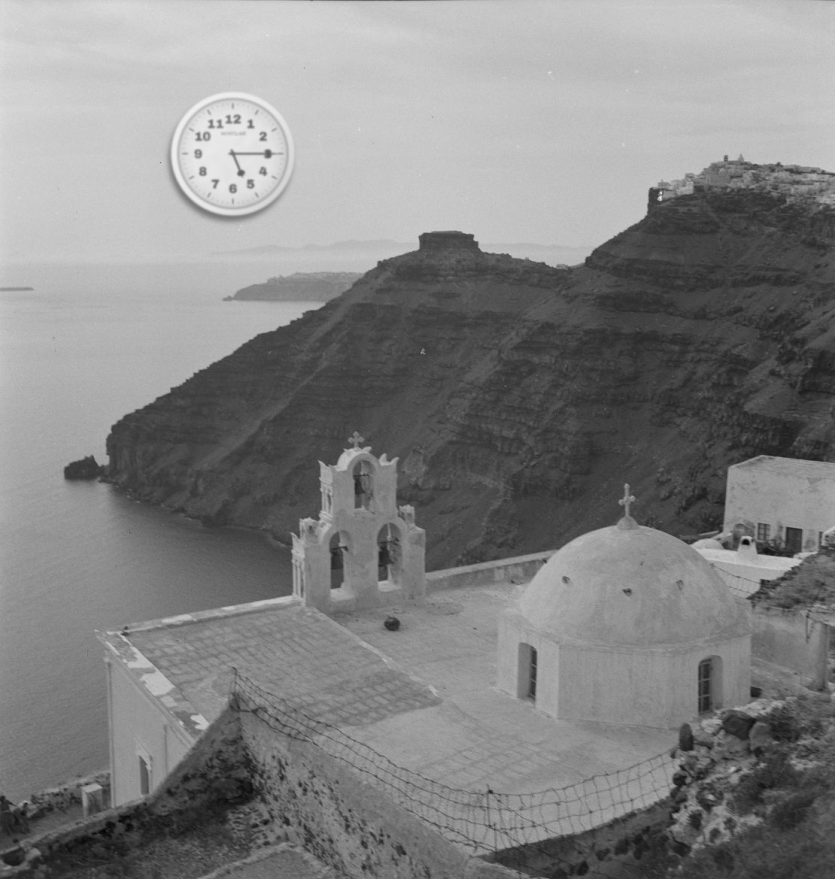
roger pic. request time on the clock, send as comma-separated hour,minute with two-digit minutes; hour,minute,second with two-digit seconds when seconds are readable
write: 5,15
